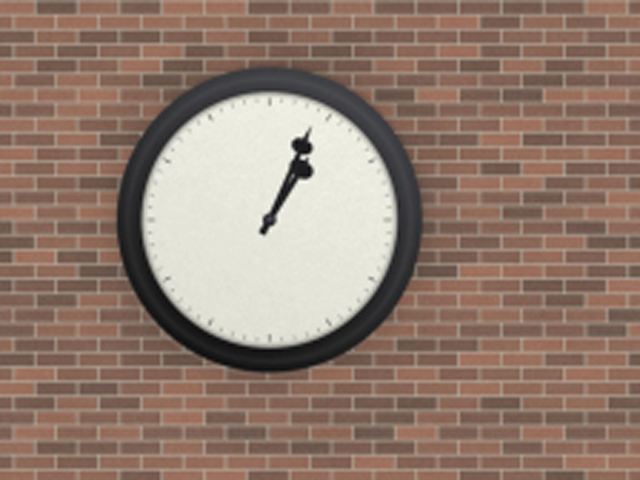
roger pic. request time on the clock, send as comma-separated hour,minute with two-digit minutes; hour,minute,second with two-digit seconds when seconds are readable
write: 1,04
